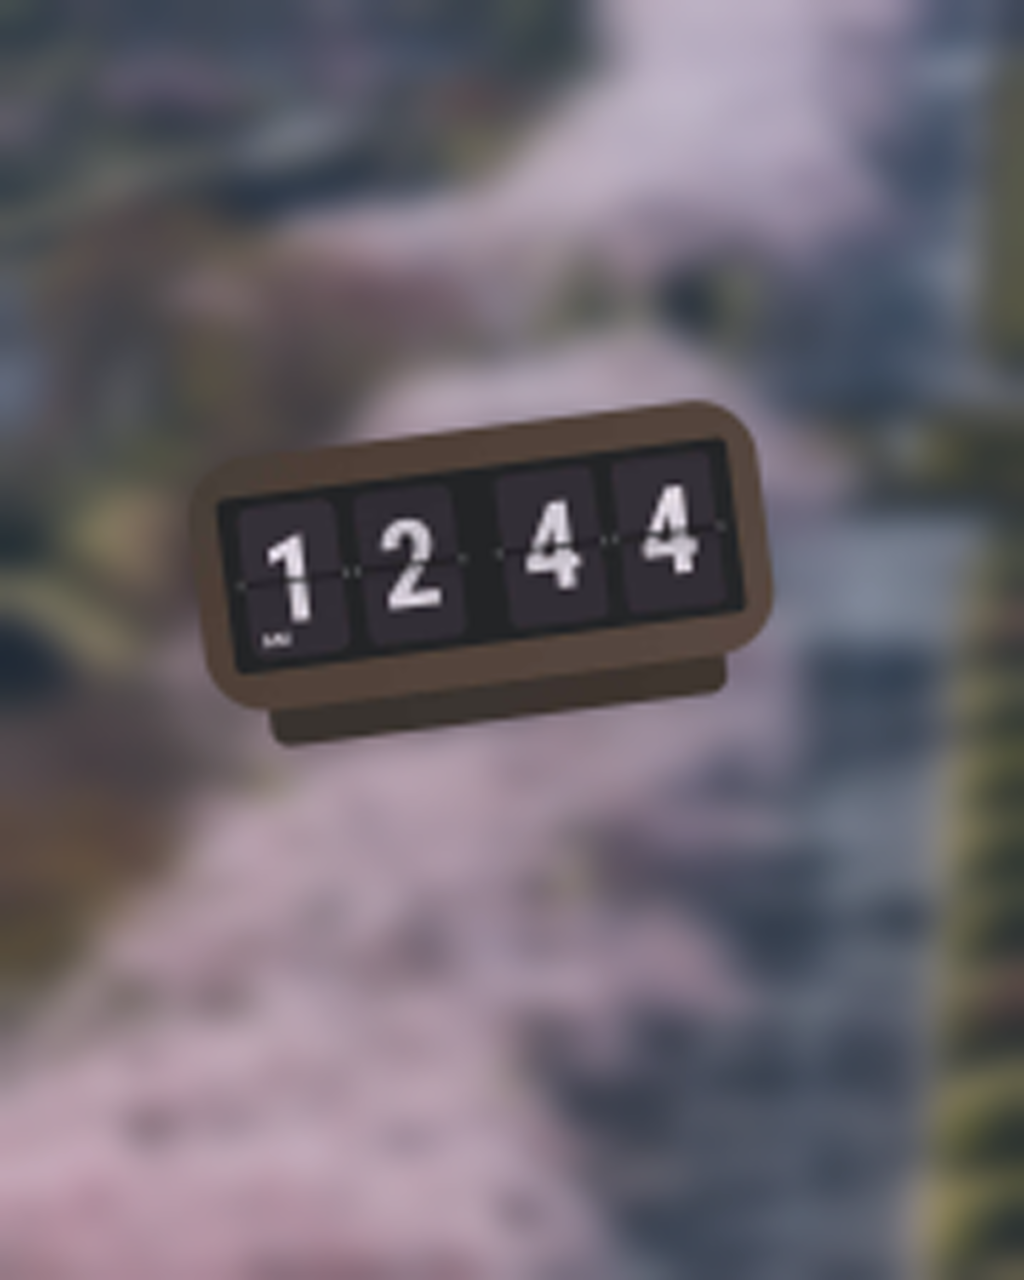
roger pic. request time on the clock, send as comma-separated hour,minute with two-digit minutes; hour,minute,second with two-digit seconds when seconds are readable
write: 12,44
